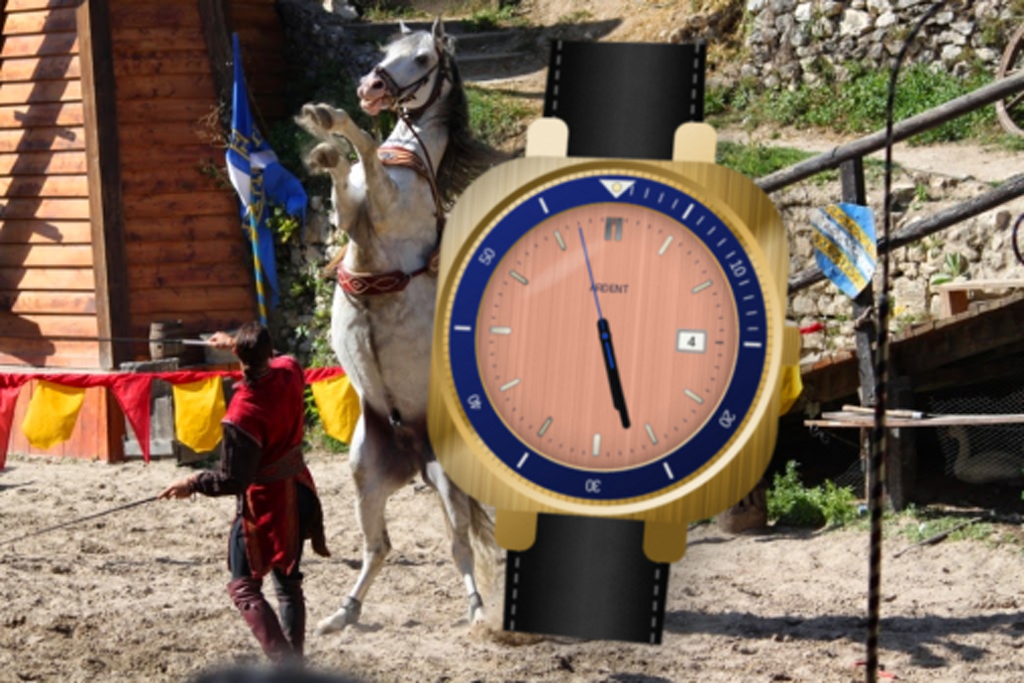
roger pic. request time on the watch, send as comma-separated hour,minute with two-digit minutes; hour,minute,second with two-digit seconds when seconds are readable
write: 5,26,57
